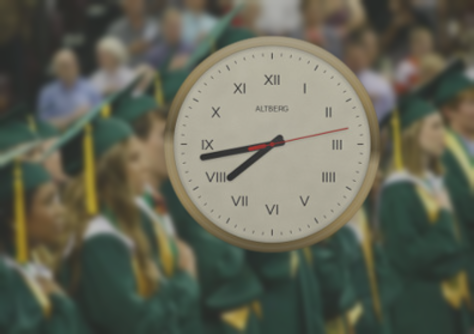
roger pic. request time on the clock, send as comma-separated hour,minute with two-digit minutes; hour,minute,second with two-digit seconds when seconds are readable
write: 7,43,13
